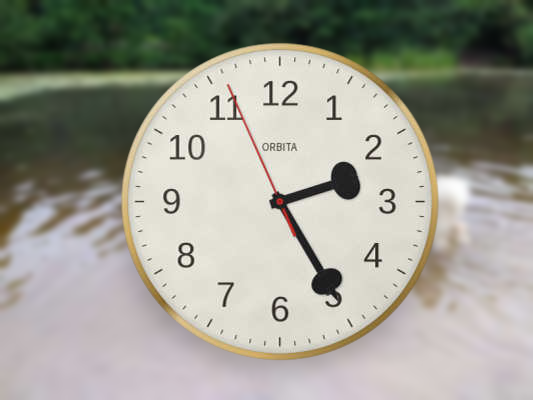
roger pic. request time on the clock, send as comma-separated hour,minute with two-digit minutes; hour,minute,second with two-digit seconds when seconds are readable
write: 2,24,56
